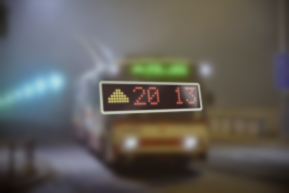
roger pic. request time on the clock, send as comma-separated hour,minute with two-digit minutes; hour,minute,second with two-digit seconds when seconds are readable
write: 20,13
